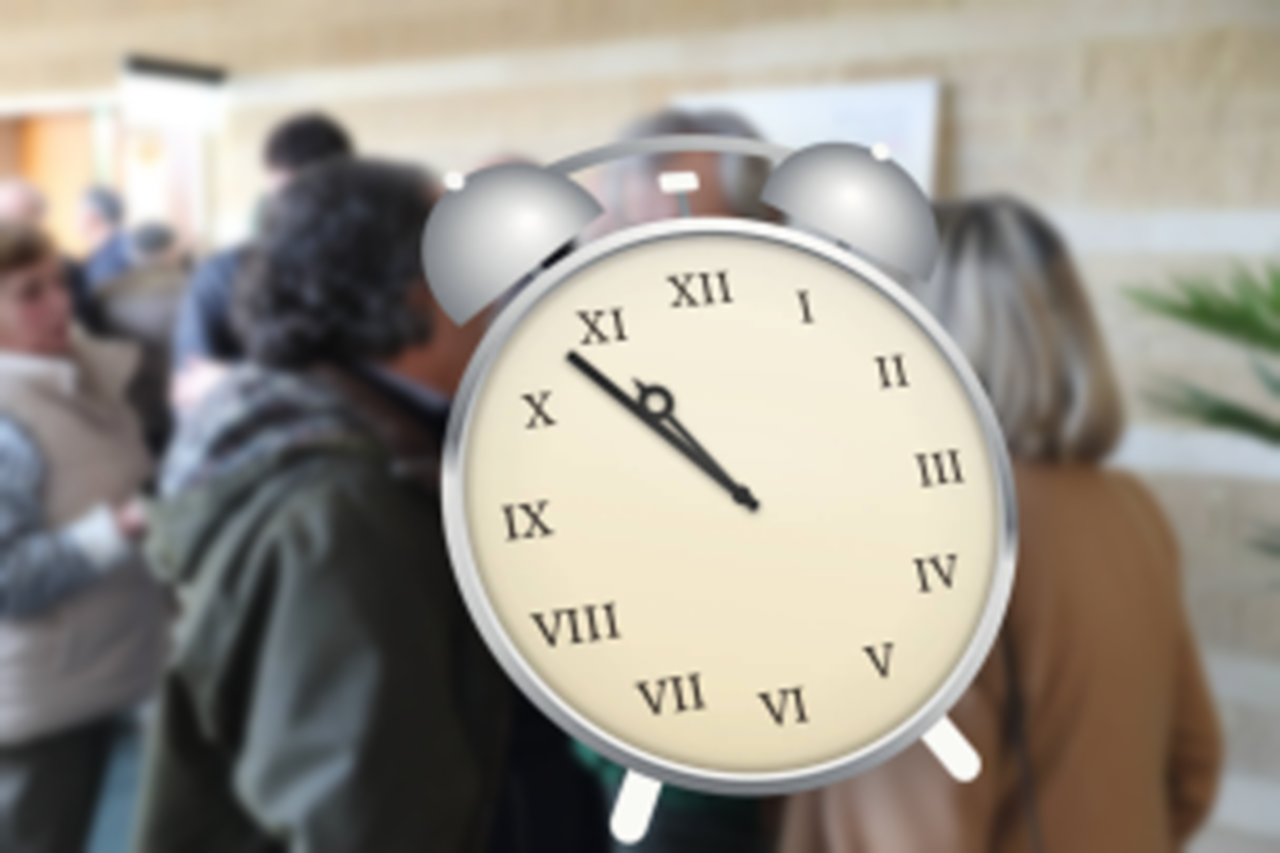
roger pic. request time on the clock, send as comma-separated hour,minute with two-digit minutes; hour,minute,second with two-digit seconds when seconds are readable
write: 10,53
